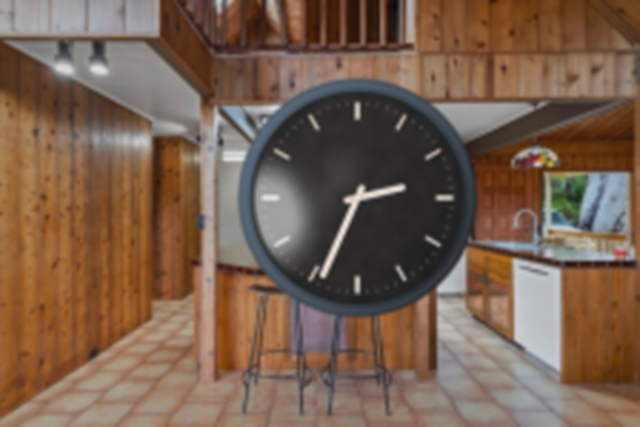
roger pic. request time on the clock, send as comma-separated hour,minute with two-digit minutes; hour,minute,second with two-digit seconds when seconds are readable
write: 2,34
